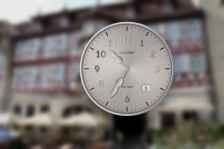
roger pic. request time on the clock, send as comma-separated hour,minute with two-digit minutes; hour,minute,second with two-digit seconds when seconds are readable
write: 10,35
